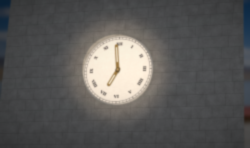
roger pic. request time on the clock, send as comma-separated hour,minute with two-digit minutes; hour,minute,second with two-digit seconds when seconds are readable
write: 6,59
